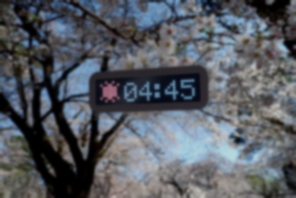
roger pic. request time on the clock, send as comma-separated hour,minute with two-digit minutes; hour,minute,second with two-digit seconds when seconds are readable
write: 4,45
